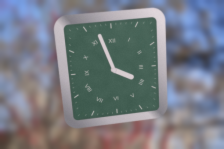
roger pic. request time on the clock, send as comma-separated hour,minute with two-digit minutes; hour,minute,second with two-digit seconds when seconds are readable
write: 3,57
